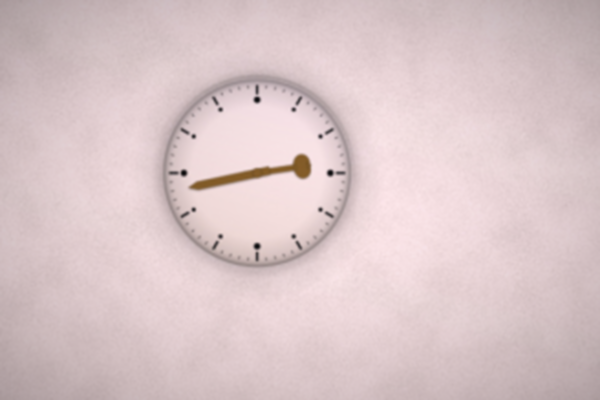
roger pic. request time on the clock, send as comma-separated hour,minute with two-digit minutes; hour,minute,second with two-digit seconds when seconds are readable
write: 2,43
